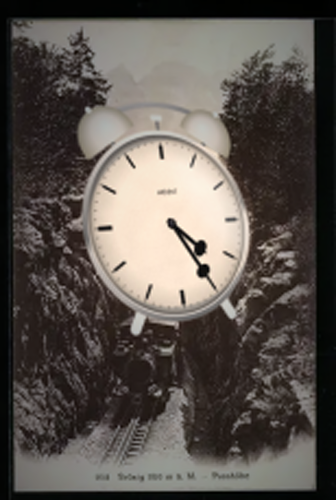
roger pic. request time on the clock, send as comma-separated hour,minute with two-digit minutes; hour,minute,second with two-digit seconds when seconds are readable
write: 4,25
